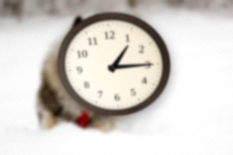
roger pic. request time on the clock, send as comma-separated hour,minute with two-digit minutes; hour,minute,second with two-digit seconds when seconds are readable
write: 1,15
